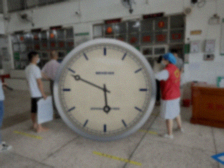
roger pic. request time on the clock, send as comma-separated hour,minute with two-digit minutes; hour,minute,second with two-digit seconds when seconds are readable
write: 5,49
